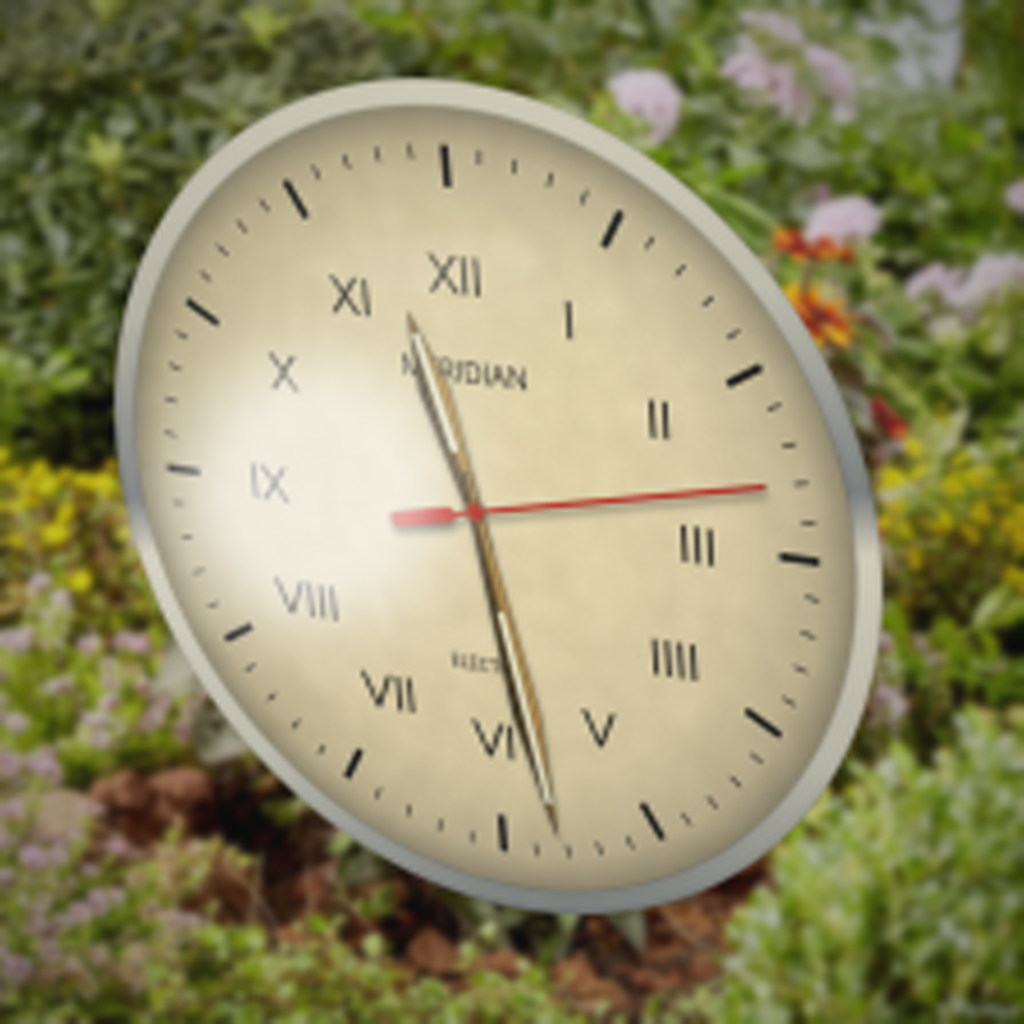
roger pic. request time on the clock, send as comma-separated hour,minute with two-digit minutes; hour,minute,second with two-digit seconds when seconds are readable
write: 11,28,13
